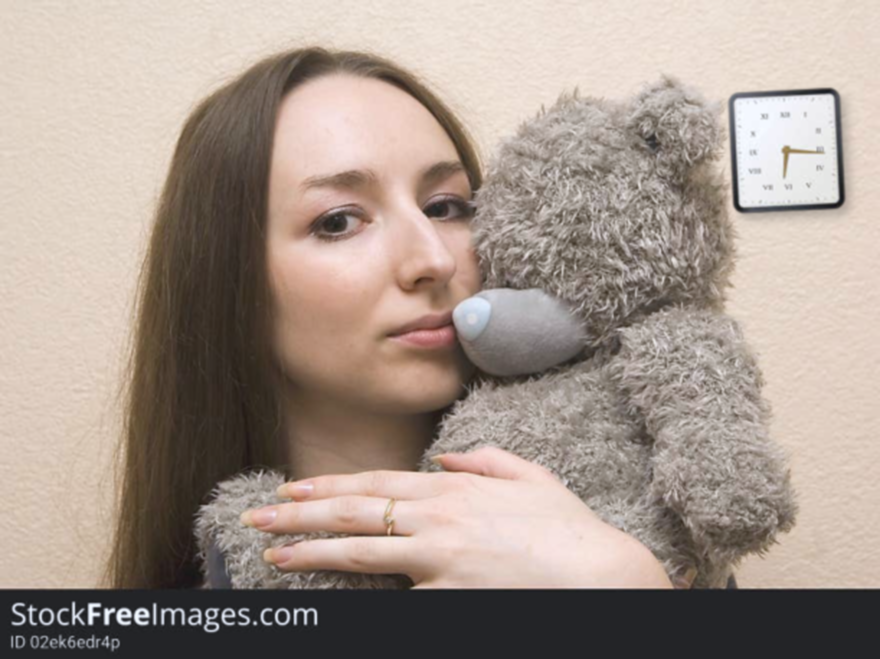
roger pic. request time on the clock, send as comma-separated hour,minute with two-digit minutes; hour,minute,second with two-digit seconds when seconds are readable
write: 6,16
